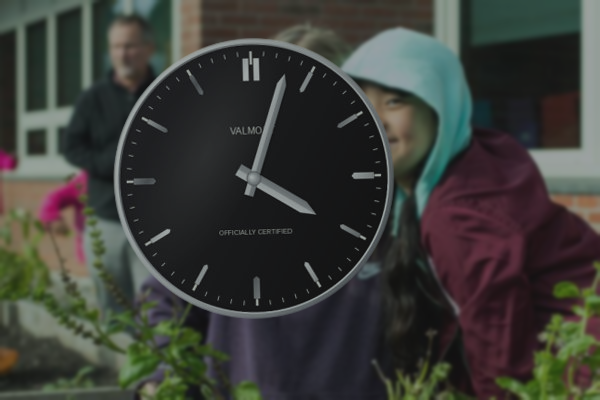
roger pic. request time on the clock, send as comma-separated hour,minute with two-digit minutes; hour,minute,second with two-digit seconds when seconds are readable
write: 4,03
